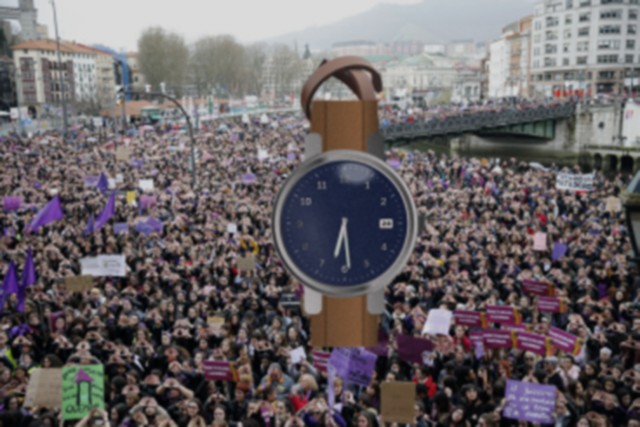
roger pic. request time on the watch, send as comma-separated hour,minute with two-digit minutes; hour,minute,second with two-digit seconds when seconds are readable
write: 6,29
